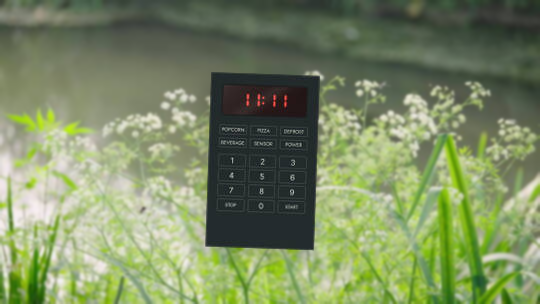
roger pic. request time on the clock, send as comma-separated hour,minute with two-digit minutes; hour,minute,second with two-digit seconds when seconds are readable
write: 11,11
